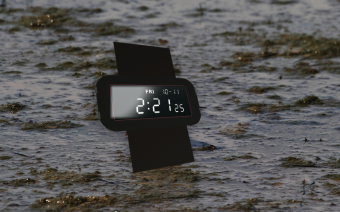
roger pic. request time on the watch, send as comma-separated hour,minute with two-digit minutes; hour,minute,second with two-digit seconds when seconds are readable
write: 2,21,25
